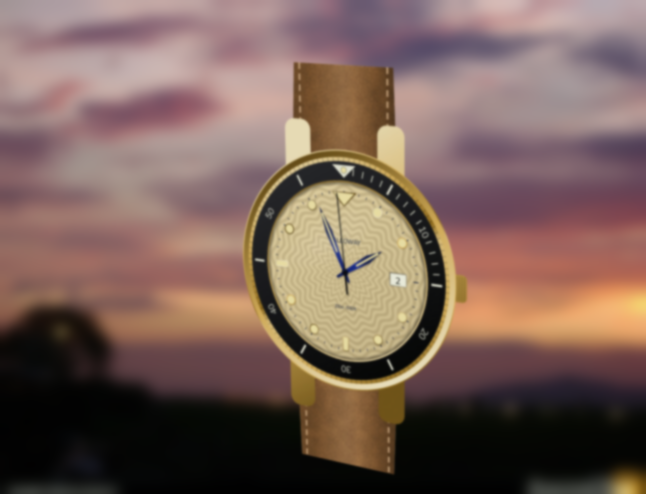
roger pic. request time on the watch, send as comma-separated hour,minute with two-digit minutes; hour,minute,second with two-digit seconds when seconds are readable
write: 1,55,59
